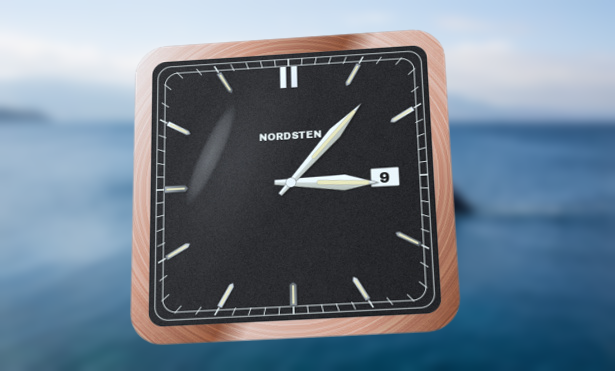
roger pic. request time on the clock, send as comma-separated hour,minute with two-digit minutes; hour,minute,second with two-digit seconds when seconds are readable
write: 3,07
